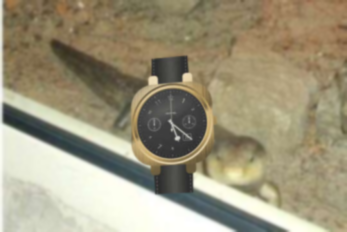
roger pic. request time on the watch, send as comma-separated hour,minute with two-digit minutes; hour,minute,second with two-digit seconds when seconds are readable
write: 5,22
